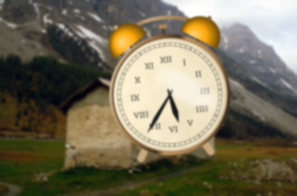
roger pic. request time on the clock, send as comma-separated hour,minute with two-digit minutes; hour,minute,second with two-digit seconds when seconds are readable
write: 5,36
